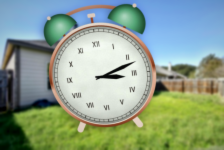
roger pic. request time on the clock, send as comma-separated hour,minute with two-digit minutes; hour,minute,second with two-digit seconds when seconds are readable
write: 3,12
